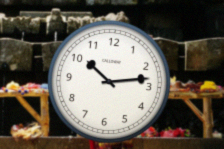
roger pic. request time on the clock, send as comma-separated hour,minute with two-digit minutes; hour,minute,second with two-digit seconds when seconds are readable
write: 10,13
